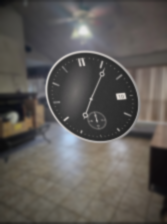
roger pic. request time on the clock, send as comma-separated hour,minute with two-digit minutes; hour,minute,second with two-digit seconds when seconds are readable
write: 7,06
